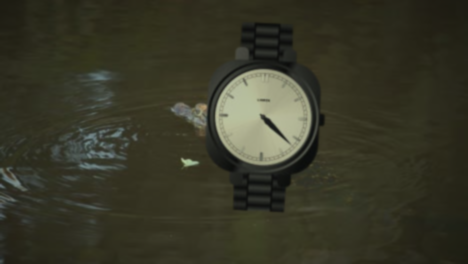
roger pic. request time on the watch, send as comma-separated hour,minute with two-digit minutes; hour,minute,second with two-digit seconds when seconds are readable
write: 4,22
